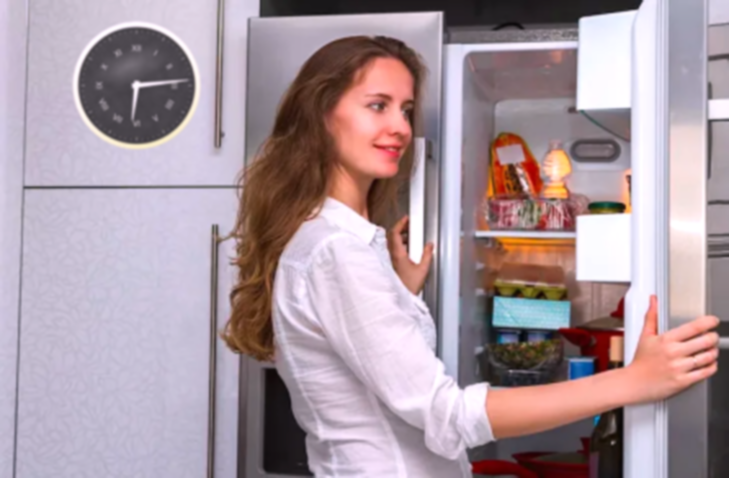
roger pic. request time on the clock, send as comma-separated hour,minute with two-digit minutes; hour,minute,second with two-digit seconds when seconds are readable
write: 6,14
